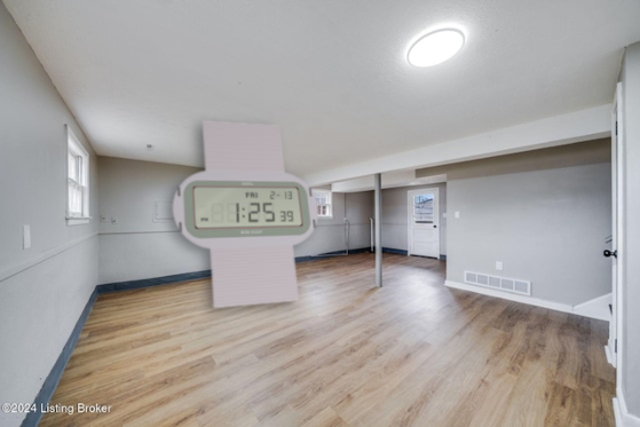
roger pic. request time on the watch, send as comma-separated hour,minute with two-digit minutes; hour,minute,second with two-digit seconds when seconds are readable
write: 1,25
